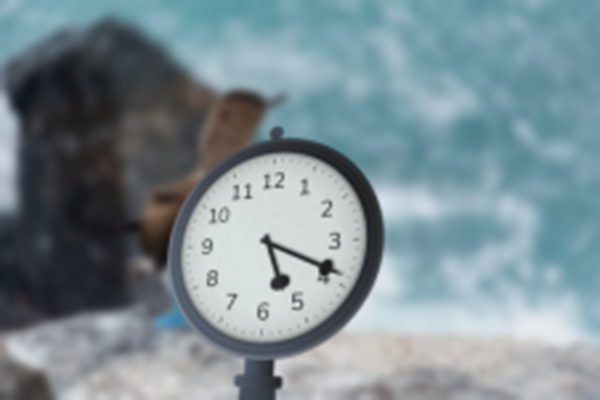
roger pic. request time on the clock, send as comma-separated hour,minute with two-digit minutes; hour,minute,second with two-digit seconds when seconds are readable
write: 5,19
